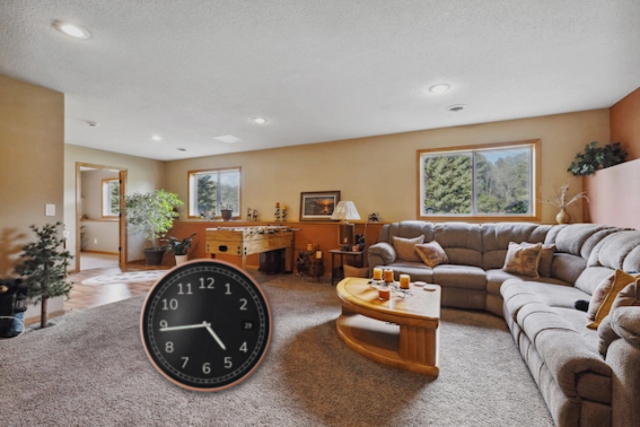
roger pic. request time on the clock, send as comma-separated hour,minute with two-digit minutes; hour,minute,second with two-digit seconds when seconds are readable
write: 4,44
